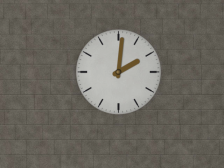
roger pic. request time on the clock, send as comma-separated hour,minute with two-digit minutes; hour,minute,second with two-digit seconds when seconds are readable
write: 2,01
